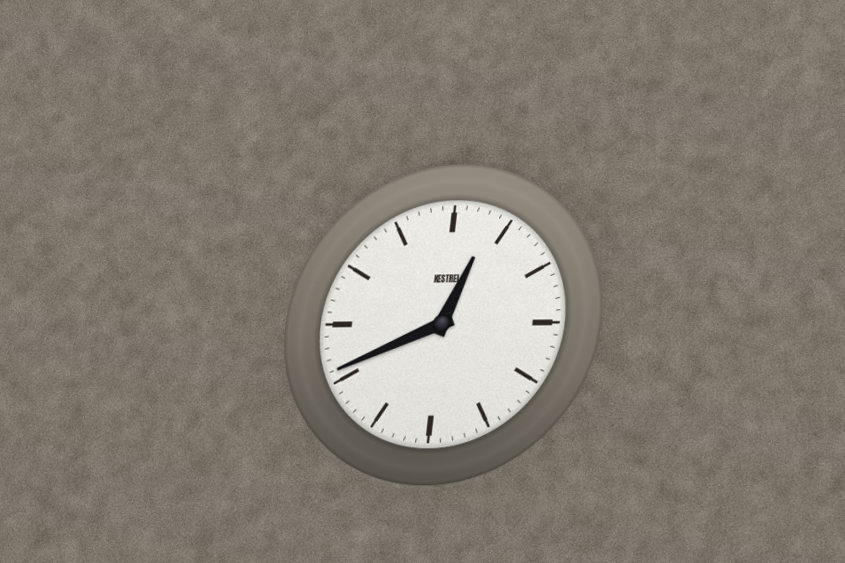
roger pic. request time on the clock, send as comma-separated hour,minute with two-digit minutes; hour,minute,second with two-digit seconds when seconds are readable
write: 12,41
